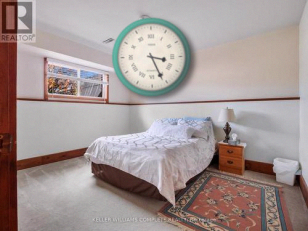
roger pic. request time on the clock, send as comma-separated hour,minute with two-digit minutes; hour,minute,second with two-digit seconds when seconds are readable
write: 3,26
